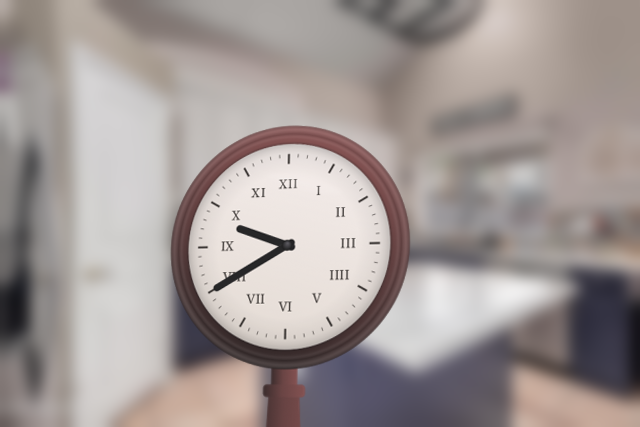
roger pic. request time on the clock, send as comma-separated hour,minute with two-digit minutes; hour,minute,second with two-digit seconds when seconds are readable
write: 9,40
